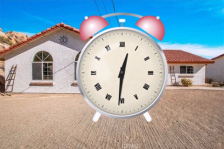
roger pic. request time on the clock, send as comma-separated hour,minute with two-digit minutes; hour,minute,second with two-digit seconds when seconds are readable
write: 12,31
